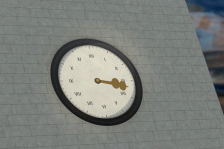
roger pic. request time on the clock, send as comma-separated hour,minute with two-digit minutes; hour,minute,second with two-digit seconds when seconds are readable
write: 3,17
